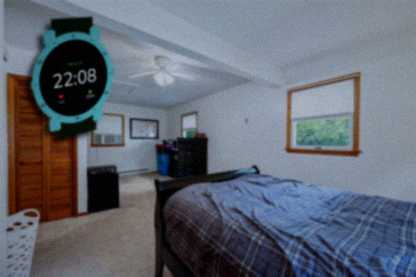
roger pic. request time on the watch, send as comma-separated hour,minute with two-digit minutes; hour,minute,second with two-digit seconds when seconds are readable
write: 22,08
